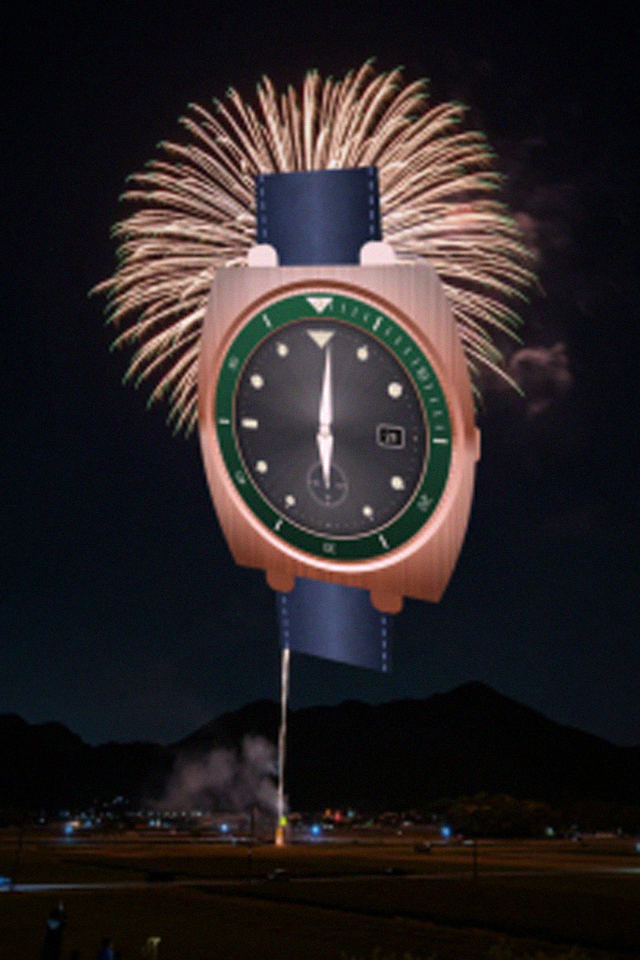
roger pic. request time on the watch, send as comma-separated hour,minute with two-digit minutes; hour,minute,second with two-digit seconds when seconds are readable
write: 6,01
